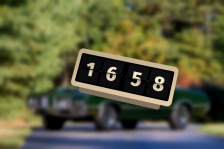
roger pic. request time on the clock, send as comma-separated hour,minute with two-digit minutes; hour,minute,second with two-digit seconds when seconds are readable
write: 16,58
